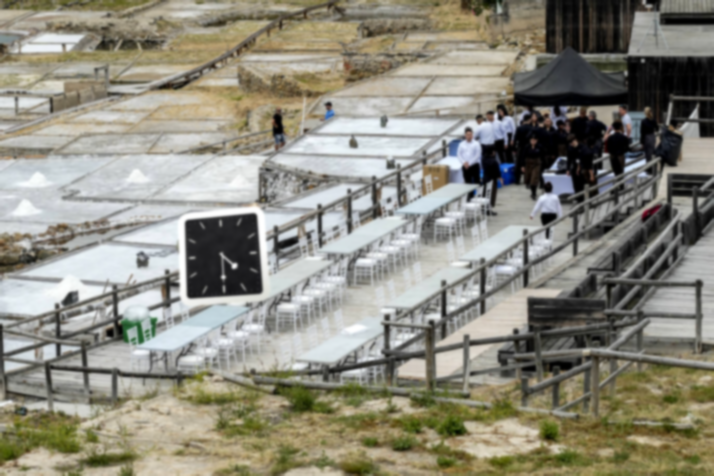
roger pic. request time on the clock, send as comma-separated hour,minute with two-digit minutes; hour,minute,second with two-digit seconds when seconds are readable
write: 4,30
